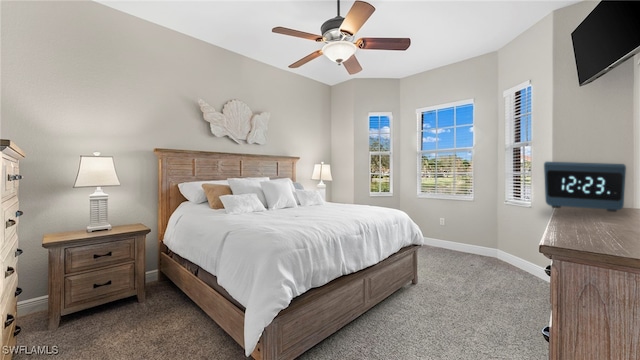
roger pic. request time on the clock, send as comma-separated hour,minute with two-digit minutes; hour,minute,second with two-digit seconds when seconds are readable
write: 12,23
